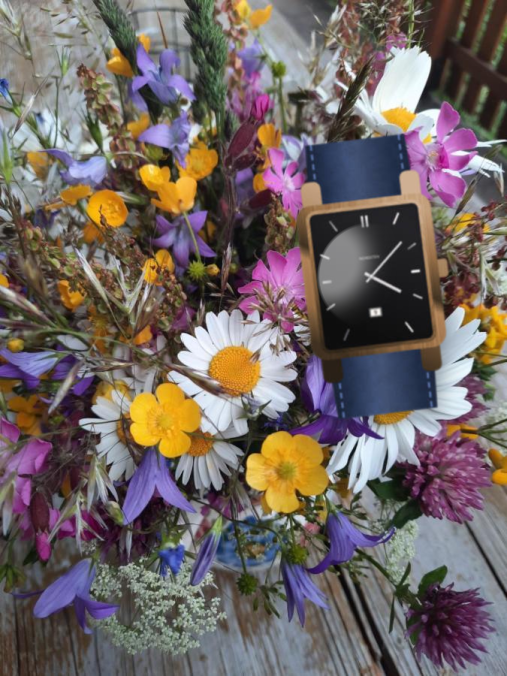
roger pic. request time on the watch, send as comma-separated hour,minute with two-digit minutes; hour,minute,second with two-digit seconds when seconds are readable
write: 4,08
